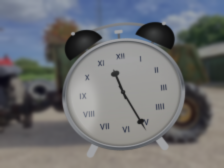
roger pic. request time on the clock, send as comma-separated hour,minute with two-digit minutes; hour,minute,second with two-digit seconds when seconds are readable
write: 11,26
